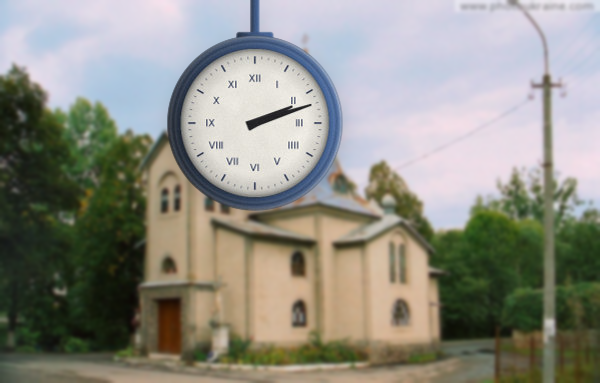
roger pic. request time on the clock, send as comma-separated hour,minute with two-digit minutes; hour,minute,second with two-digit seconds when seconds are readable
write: 2,12
